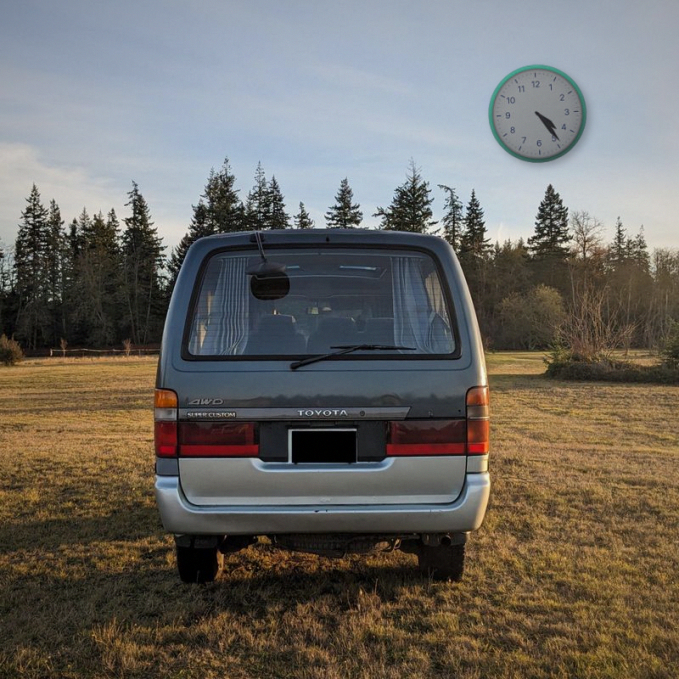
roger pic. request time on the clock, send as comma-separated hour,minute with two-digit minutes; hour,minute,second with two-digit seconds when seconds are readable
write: 4,24
